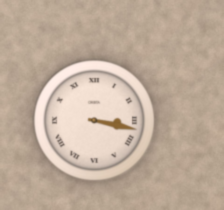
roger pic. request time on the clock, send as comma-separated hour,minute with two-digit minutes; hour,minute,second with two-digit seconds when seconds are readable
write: 3,17
